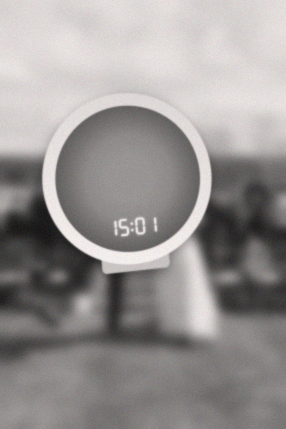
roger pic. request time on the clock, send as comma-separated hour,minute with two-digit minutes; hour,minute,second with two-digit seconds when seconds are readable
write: 15,01
